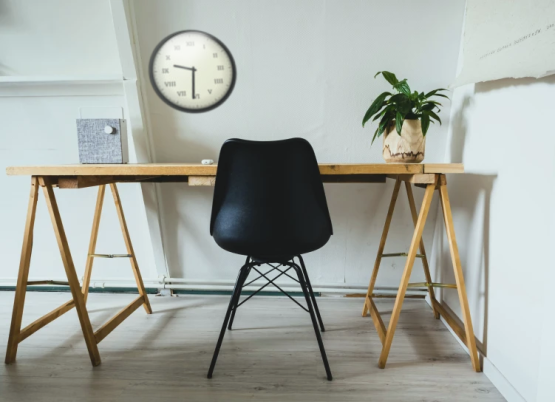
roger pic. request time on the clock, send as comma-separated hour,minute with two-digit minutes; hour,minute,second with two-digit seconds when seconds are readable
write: 9,31
